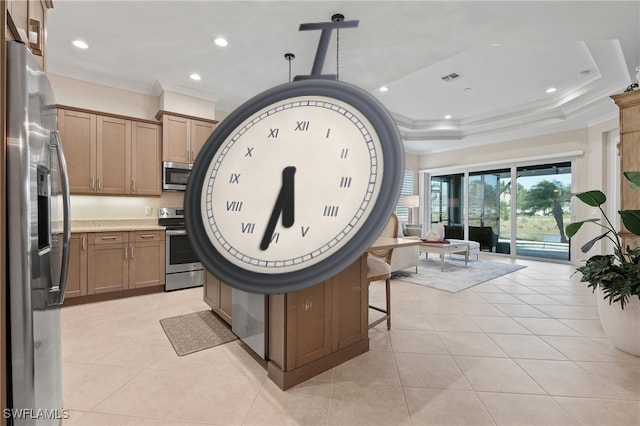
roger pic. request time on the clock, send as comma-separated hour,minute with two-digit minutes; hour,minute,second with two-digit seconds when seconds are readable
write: 5,31
